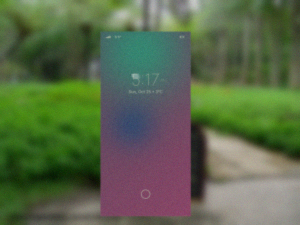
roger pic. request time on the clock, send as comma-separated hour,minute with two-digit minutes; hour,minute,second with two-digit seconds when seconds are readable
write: 5,17
